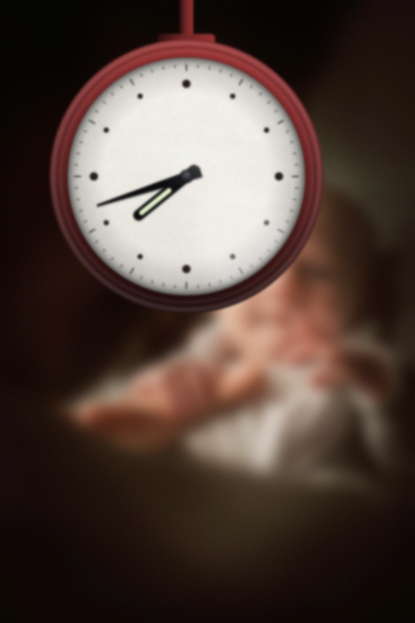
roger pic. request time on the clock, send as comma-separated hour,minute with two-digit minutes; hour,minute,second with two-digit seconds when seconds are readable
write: 7,42
